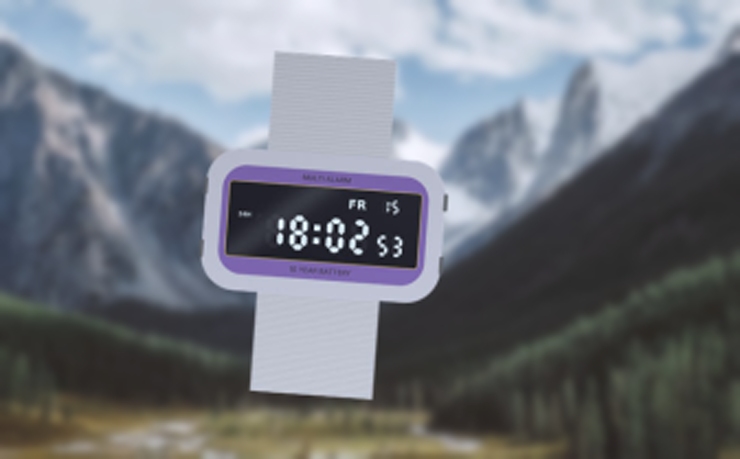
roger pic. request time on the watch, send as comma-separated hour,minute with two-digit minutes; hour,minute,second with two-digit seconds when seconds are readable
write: 18,02,53
